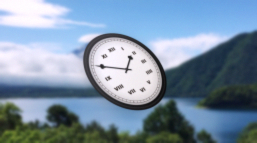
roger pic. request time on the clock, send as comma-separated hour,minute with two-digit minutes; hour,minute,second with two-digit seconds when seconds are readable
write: 1,50
